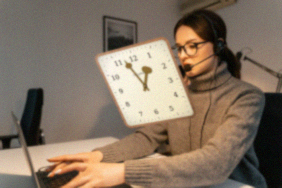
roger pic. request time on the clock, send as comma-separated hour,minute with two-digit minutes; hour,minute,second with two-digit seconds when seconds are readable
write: 12,57
